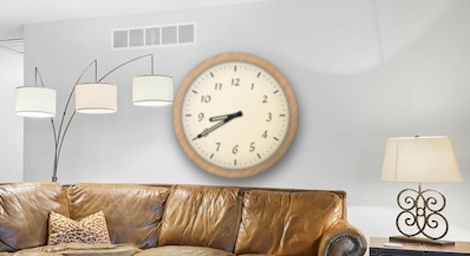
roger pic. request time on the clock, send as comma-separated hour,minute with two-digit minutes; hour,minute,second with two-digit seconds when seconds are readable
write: 8,40
